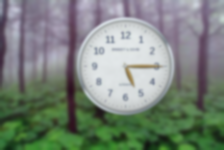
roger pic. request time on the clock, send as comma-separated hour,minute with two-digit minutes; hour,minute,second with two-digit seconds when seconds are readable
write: 5,15
